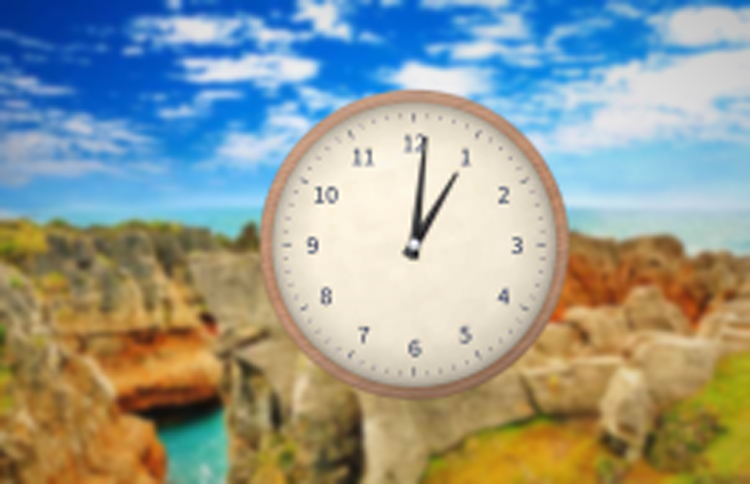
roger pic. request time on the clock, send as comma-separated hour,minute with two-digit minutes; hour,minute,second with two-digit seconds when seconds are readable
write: 1,01
